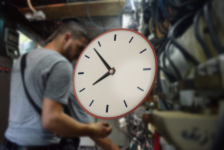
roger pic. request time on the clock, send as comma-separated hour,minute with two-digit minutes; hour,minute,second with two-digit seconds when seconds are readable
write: 7,53
